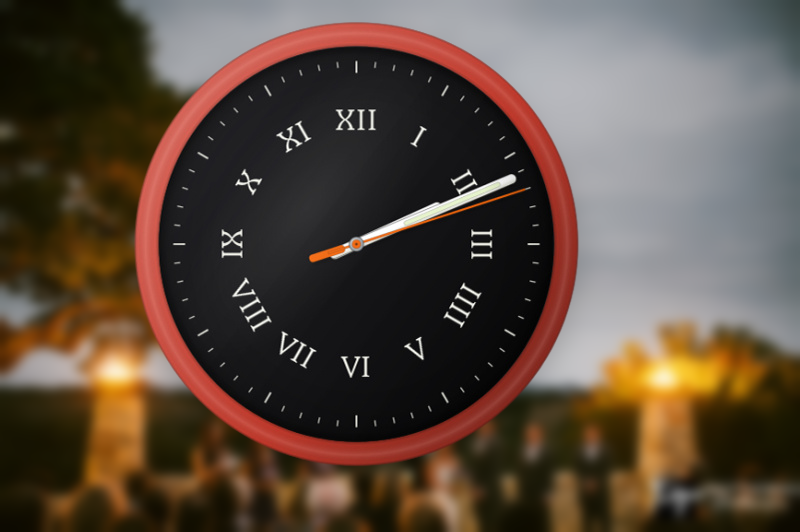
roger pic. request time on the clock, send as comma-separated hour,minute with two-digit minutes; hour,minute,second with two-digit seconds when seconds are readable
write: 2,11,12
